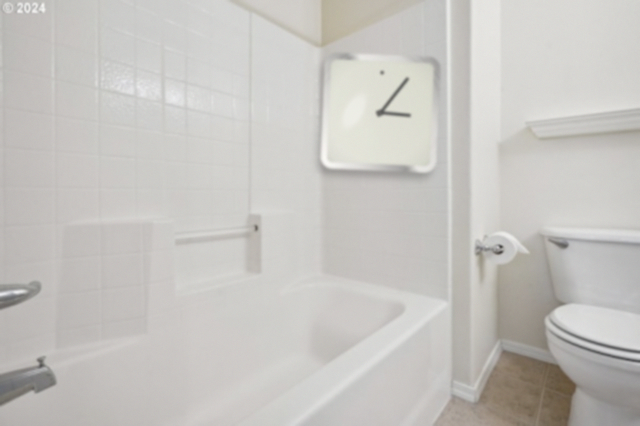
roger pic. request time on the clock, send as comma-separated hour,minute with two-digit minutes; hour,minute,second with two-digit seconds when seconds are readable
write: 3,06
